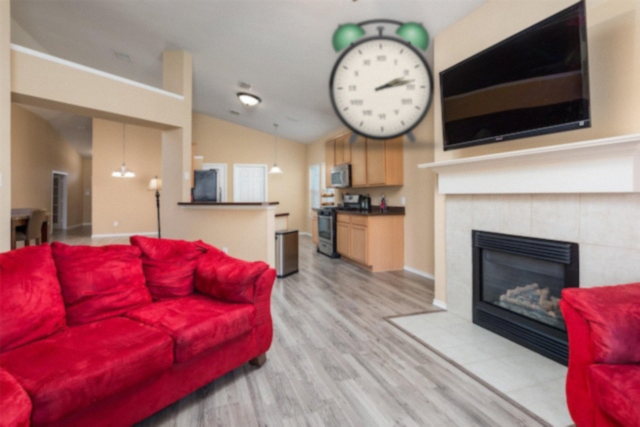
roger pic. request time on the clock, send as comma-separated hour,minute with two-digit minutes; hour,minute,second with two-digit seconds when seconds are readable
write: 2,13
